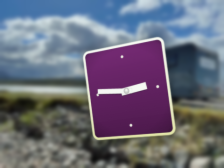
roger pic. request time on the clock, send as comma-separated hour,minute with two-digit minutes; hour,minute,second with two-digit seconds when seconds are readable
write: 2,46
